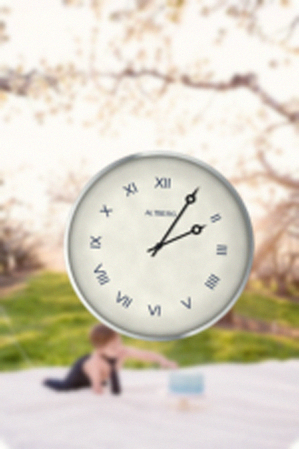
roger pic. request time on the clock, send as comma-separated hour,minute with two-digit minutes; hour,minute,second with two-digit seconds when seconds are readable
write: 2,05
